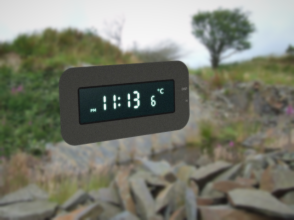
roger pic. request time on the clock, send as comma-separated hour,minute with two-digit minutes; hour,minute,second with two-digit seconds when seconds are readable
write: 11,13
